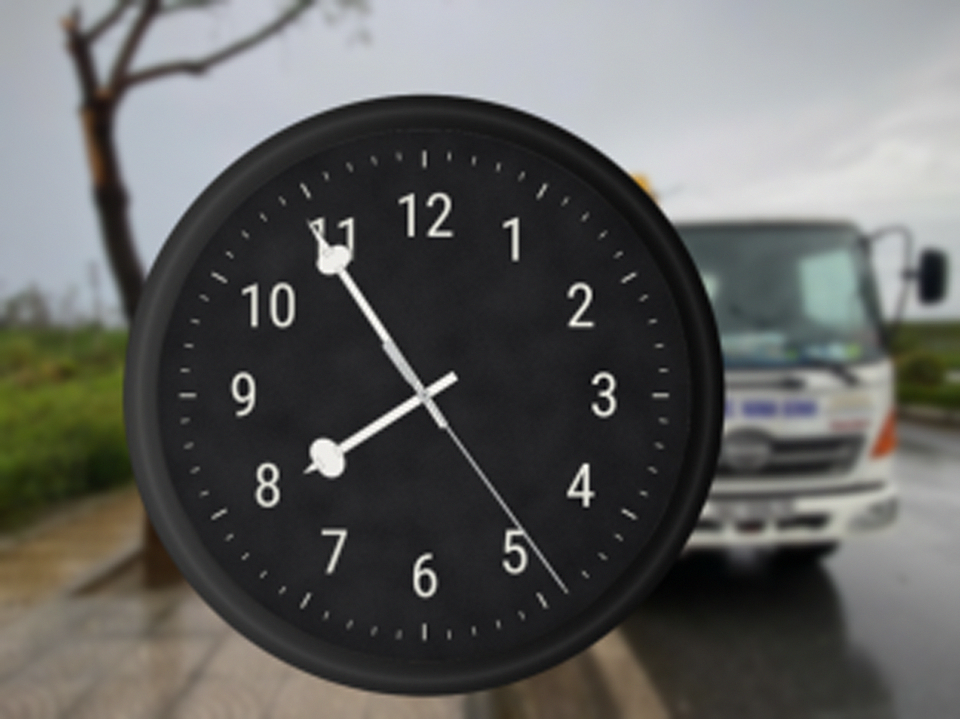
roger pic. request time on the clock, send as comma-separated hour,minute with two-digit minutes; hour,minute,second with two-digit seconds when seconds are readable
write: 7,54,24
